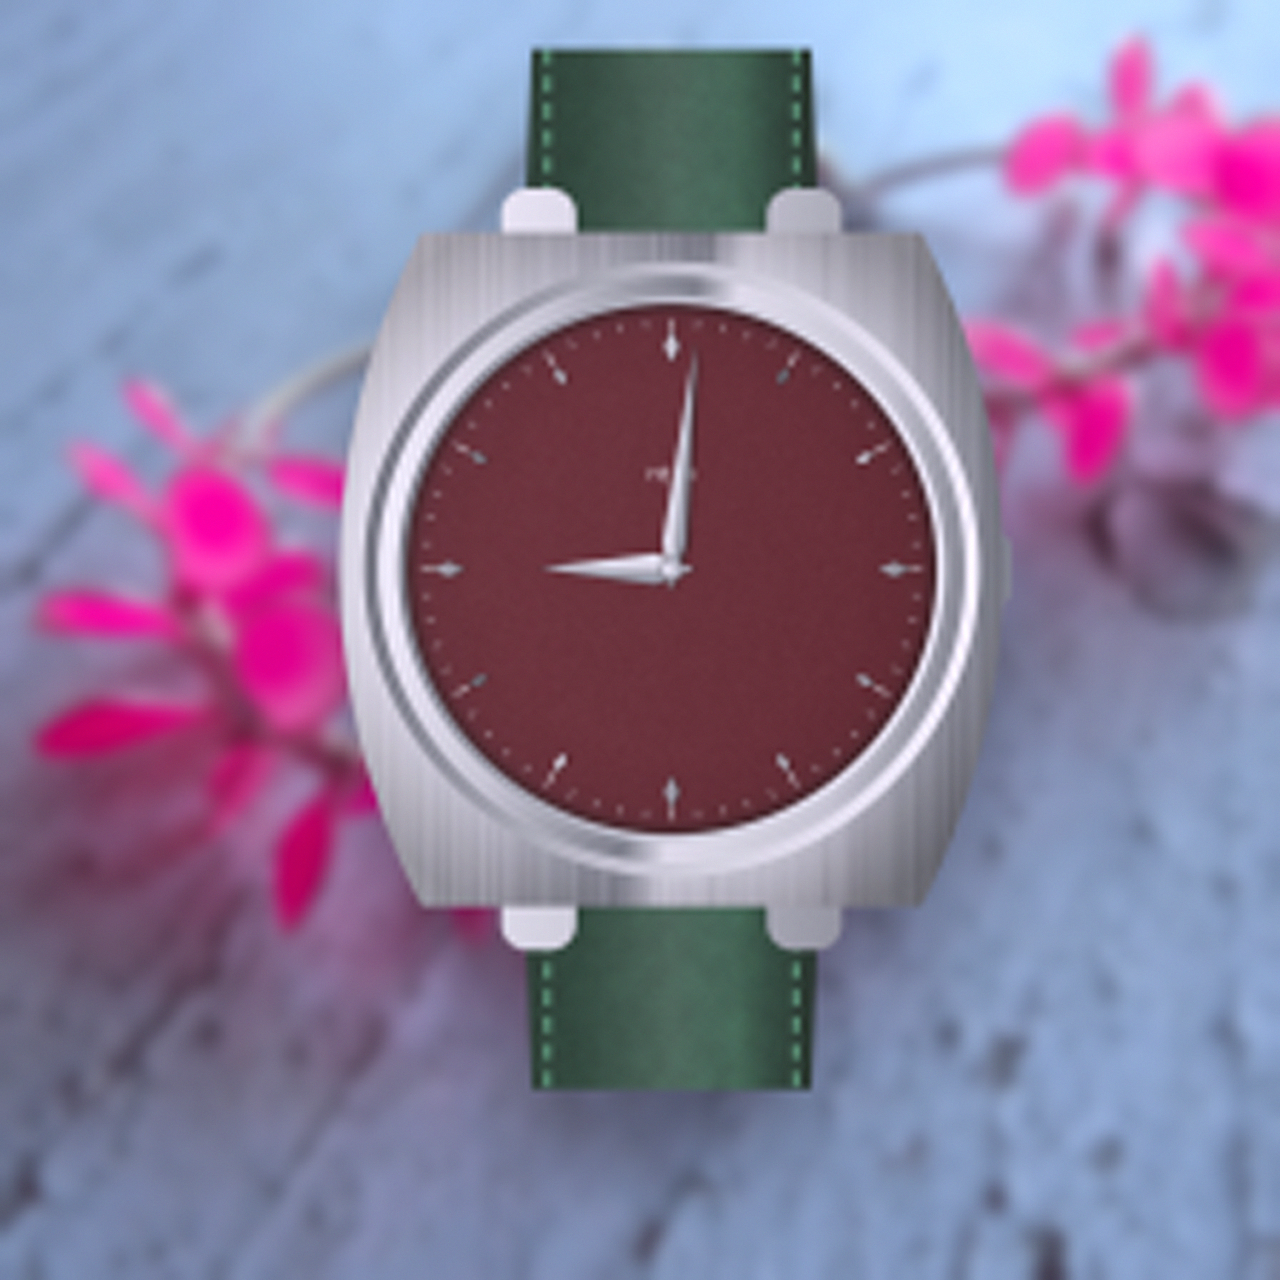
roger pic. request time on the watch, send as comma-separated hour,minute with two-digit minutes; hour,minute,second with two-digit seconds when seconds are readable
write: 9,01
